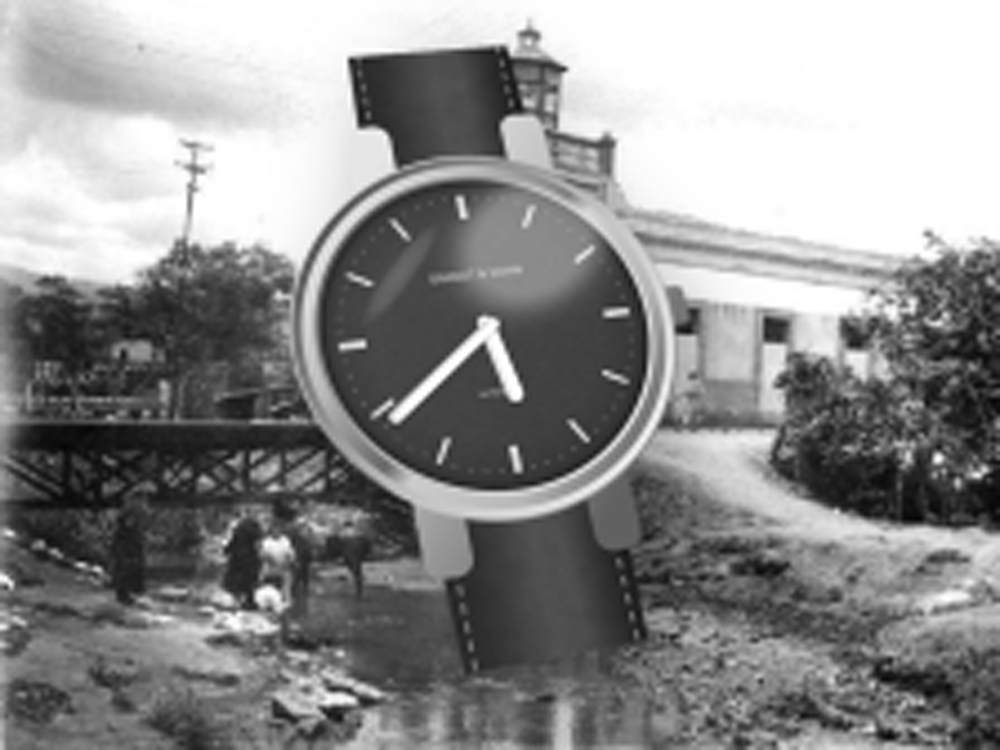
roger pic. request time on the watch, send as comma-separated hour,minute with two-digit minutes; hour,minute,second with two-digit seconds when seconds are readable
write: 5,39
